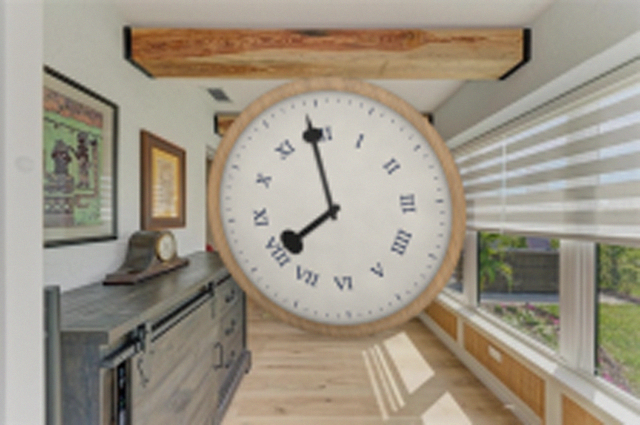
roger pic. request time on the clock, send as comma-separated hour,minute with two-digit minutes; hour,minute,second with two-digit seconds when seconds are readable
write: 7,59
